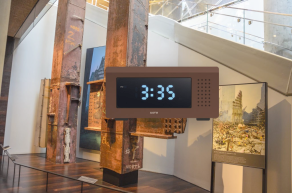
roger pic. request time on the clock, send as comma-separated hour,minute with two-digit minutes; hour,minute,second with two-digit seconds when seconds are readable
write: 3,35
